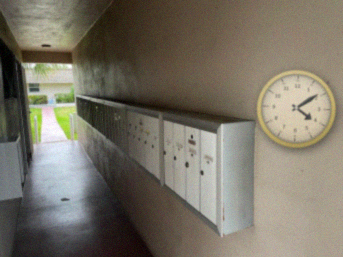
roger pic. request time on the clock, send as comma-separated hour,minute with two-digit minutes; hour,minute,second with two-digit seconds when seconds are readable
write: 4,09
